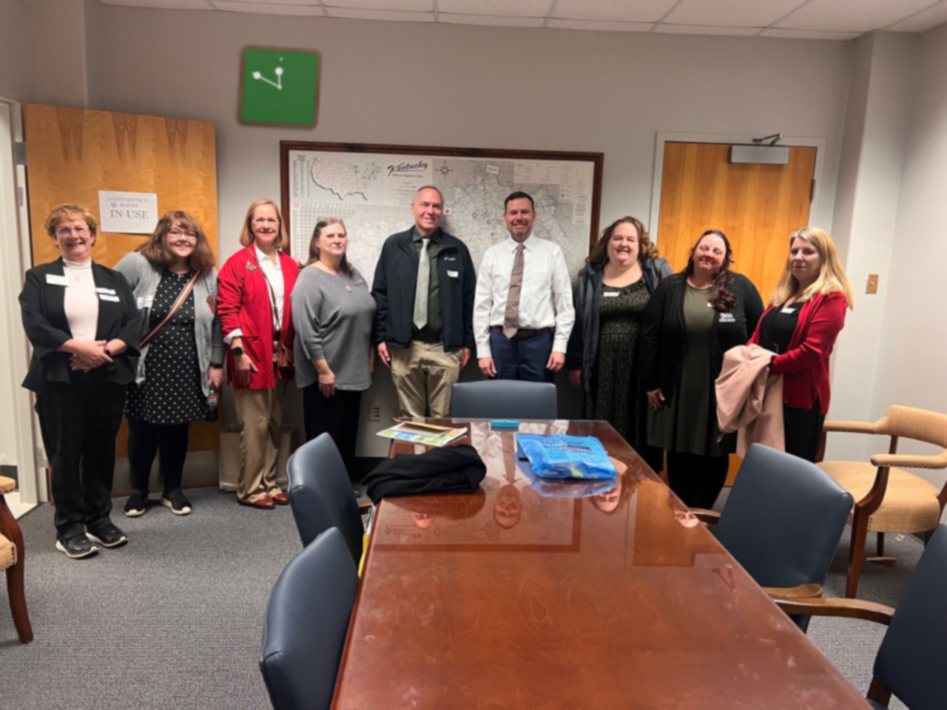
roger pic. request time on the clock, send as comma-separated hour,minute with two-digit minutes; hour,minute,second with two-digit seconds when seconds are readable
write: 11,49
